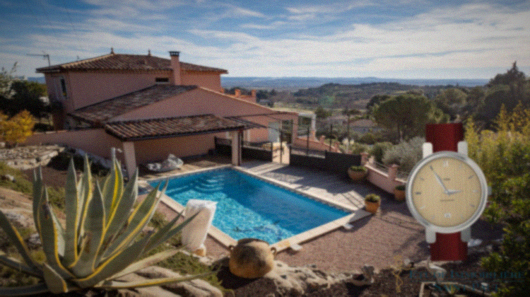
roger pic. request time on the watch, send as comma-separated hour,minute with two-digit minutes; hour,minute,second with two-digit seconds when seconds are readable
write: 2,55
